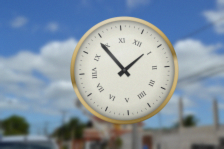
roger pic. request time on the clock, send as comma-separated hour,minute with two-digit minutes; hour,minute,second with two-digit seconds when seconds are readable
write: 12,49
